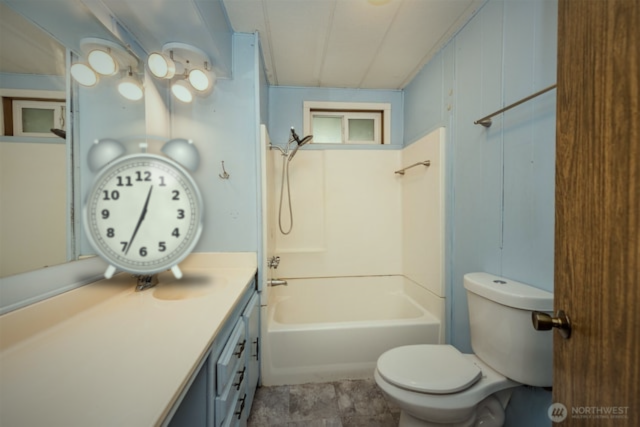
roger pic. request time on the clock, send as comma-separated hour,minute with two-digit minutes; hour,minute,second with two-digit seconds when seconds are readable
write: 12,34
